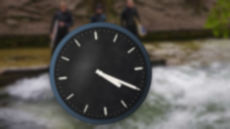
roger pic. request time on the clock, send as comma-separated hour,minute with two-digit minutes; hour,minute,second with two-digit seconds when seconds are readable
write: 4,20
